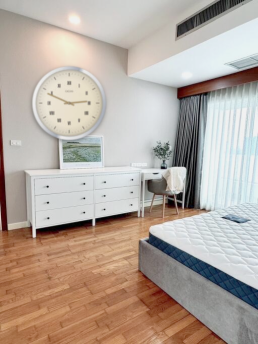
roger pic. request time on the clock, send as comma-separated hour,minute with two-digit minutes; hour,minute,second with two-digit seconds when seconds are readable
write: 2,49
